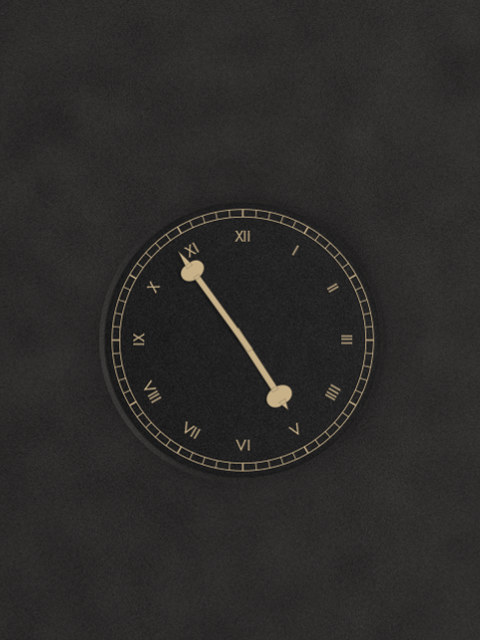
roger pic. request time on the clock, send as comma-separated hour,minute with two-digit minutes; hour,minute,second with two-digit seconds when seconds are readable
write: 4,54
